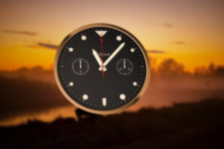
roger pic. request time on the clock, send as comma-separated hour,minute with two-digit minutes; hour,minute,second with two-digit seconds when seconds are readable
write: 11,07
